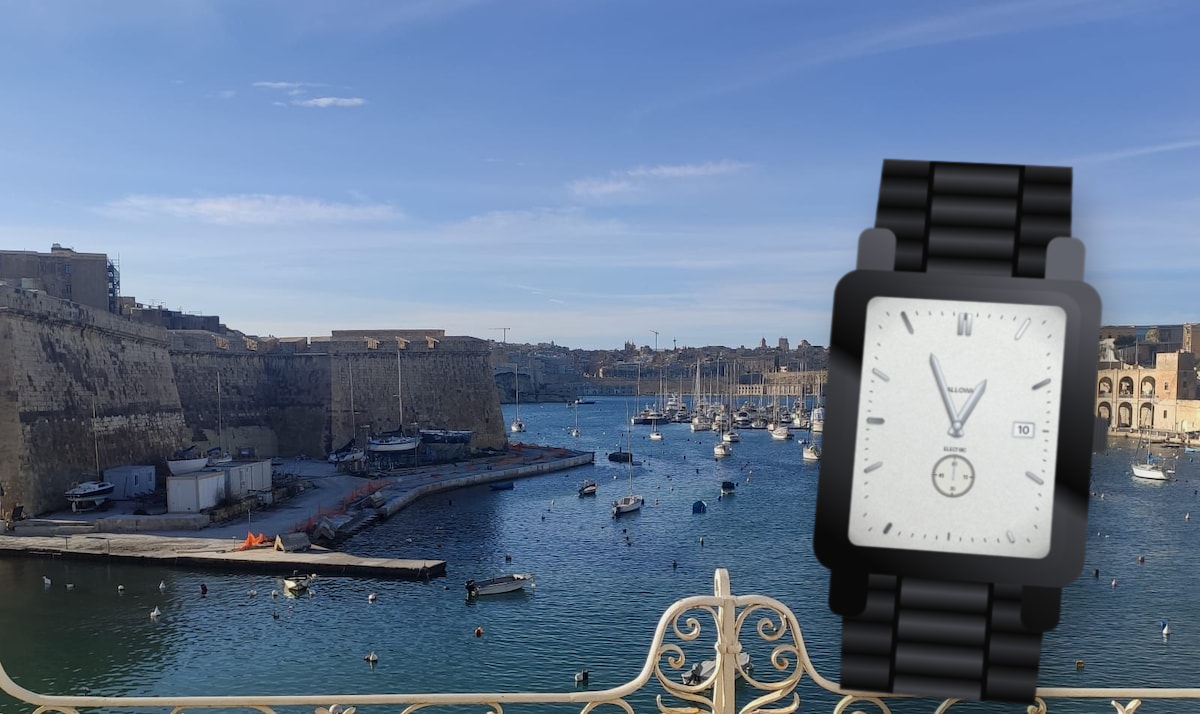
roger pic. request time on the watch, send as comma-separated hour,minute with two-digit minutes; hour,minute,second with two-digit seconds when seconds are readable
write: 12,56
